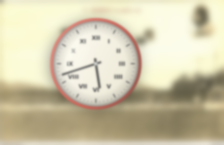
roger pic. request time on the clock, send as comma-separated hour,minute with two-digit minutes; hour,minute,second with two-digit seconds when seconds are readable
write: 5,42
